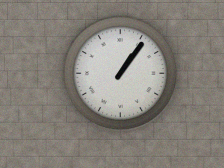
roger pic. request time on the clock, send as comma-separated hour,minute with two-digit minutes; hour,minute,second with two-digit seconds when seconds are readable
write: 1,06
